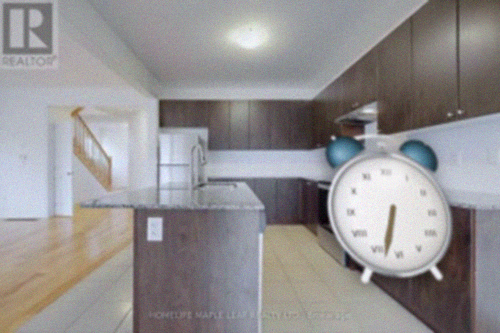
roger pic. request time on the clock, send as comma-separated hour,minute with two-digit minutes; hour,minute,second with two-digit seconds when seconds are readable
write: 6,33
